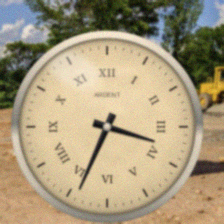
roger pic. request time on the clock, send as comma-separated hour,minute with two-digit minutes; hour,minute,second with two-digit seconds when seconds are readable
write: 3,34
